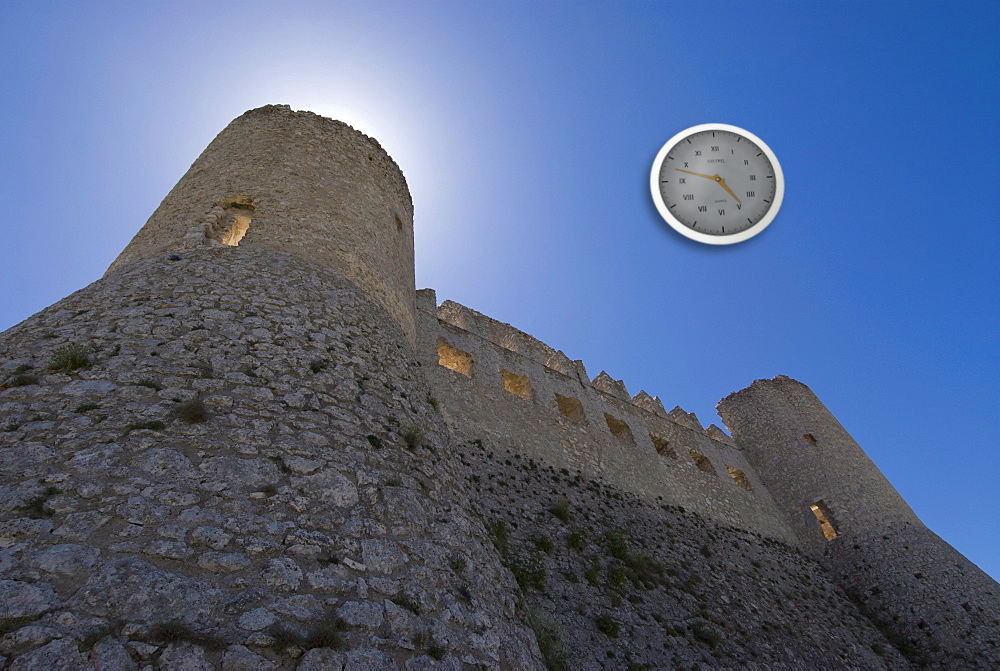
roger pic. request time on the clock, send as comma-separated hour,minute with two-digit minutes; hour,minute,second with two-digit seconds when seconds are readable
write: 4,48
